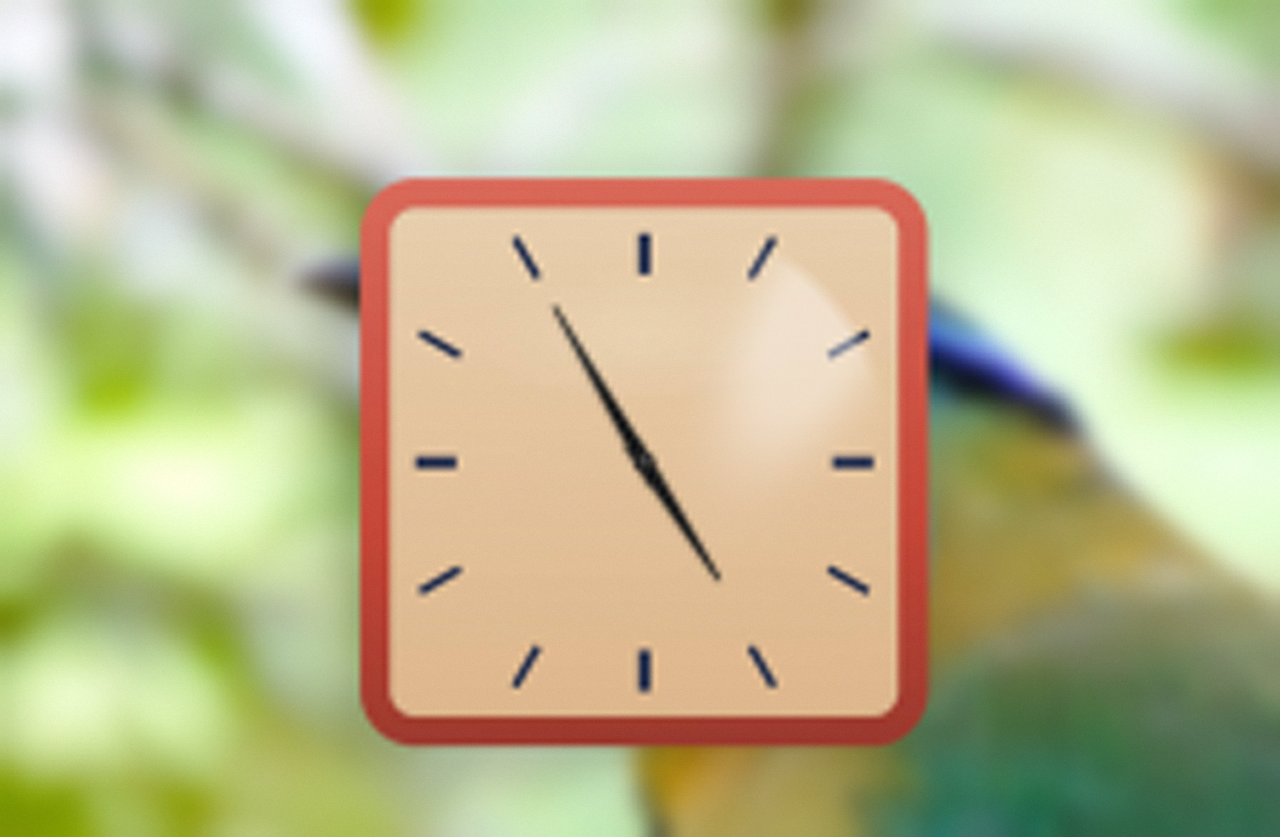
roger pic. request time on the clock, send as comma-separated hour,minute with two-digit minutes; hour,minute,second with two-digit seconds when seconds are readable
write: 4,55
